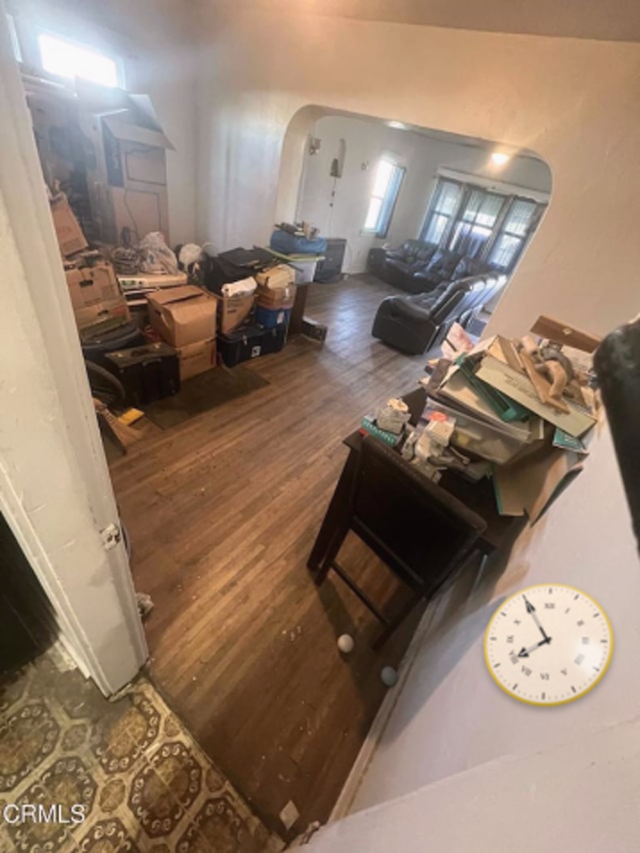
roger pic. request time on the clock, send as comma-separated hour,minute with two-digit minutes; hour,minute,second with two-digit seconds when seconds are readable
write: 7,55
